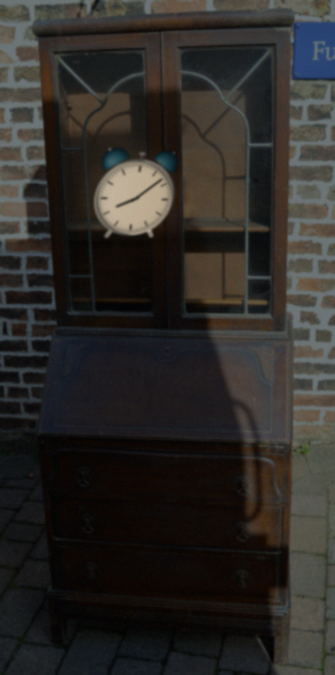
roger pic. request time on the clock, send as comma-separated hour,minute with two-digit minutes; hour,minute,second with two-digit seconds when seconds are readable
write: 8,08
